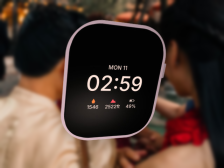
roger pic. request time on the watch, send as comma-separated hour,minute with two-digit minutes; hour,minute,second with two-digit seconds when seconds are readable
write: 2,59
